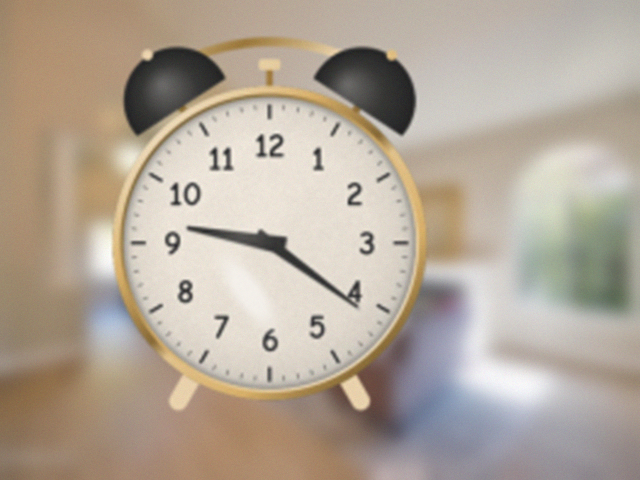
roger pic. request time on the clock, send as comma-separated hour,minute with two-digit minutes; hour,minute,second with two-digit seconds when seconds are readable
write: 9,21
